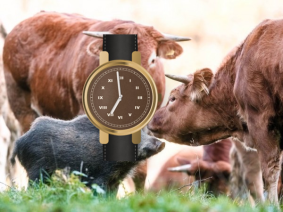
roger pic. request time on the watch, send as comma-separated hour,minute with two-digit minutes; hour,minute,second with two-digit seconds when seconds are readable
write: 6,59
